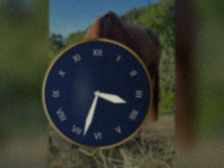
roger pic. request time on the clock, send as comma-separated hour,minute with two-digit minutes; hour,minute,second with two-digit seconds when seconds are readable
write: 3,33
